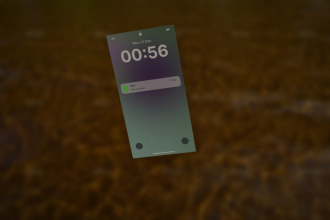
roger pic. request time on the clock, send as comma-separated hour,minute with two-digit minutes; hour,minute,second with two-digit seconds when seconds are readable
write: 0,56
